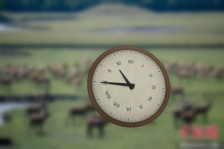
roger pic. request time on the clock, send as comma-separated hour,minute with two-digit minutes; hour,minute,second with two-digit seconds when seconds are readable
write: 10,45
